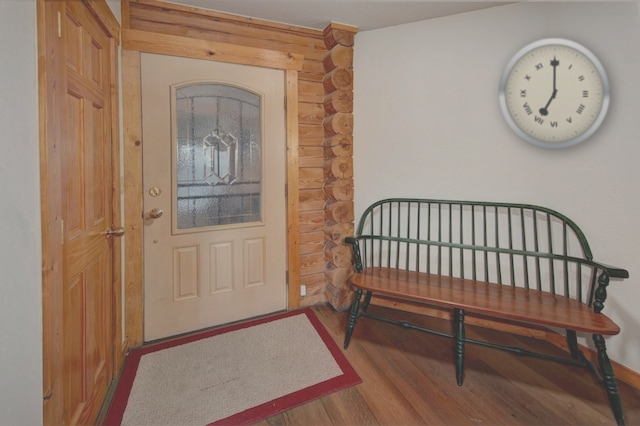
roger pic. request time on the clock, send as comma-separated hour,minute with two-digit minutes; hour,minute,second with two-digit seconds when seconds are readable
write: 7,00
